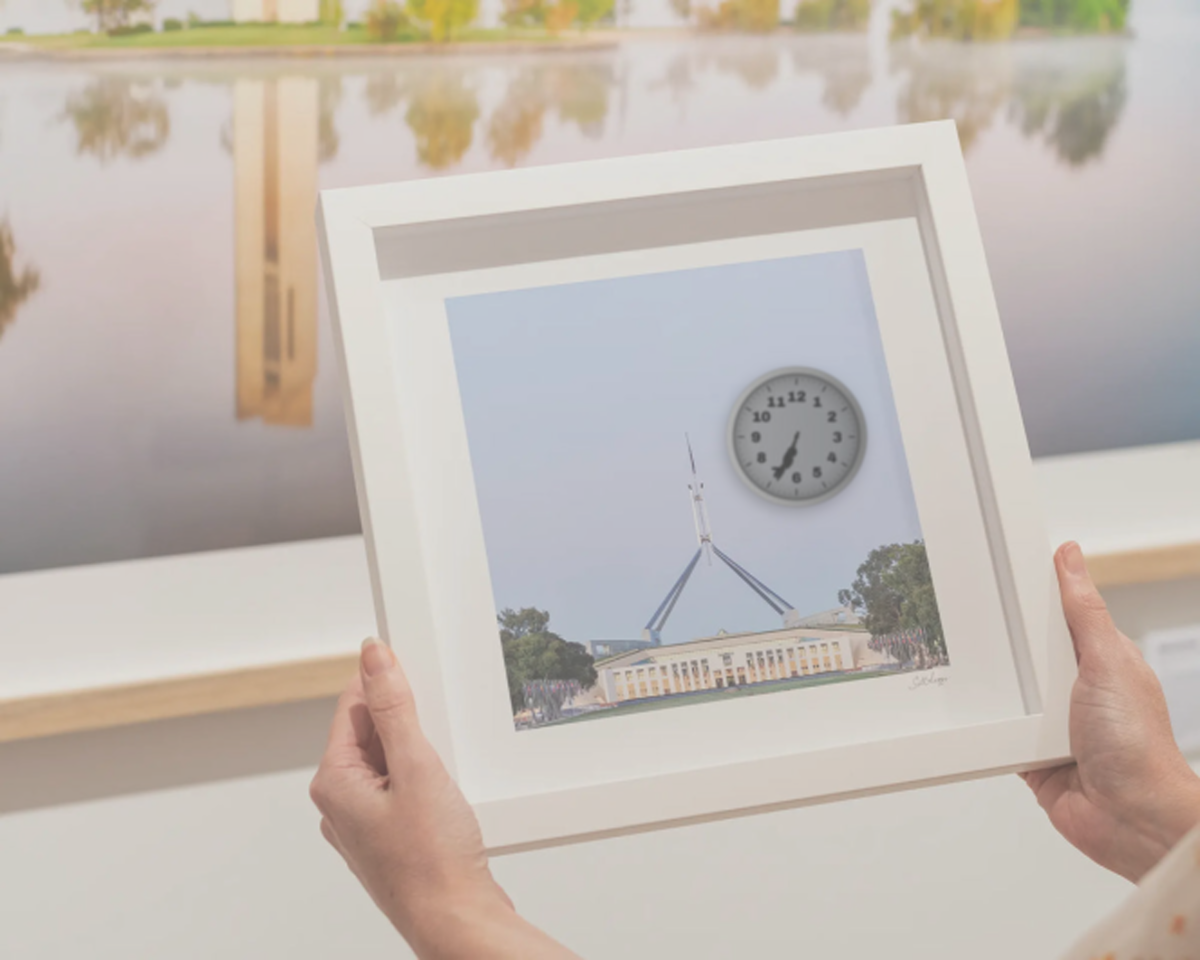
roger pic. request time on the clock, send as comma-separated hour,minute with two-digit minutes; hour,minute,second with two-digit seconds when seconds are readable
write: 6,34
